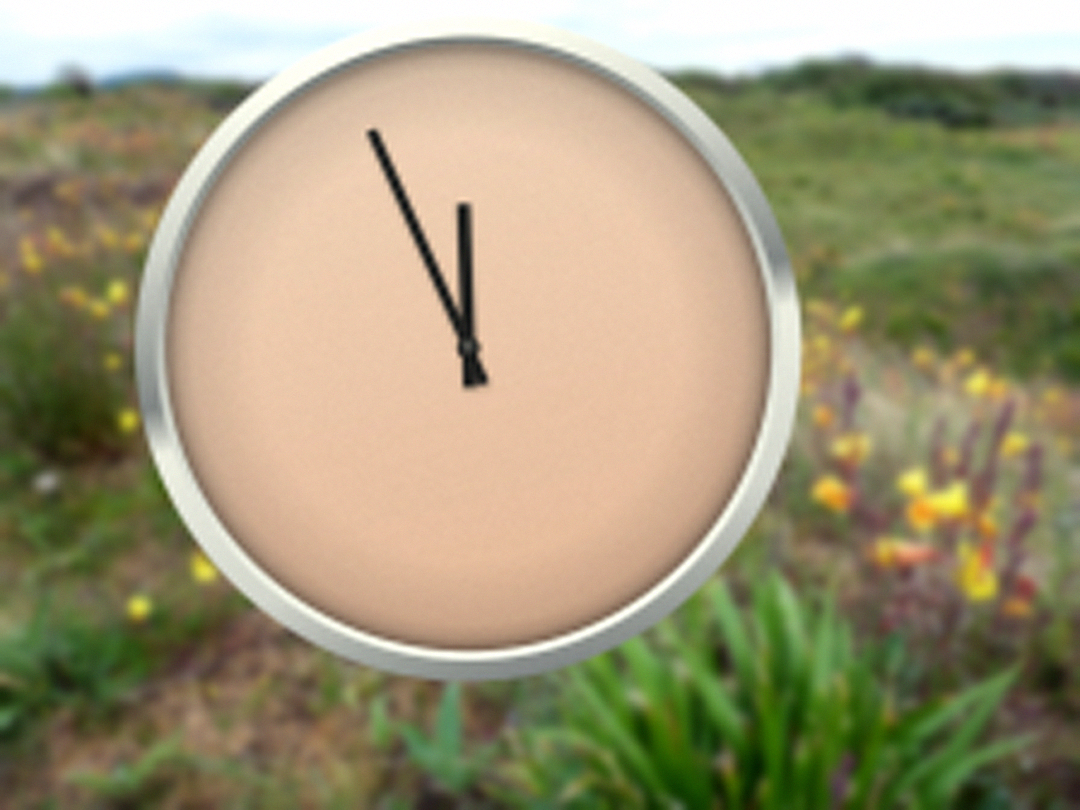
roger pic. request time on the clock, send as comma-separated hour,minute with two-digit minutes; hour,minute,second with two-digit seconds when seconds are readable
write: 11,56
